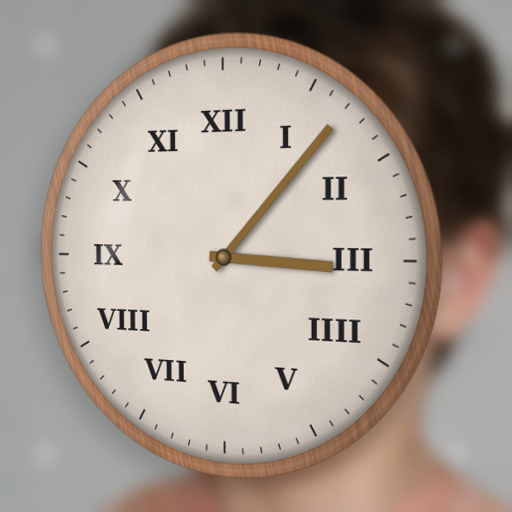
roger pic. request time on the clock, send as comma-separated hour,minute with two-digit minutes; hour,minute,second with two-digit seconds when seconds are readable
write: 3,07
